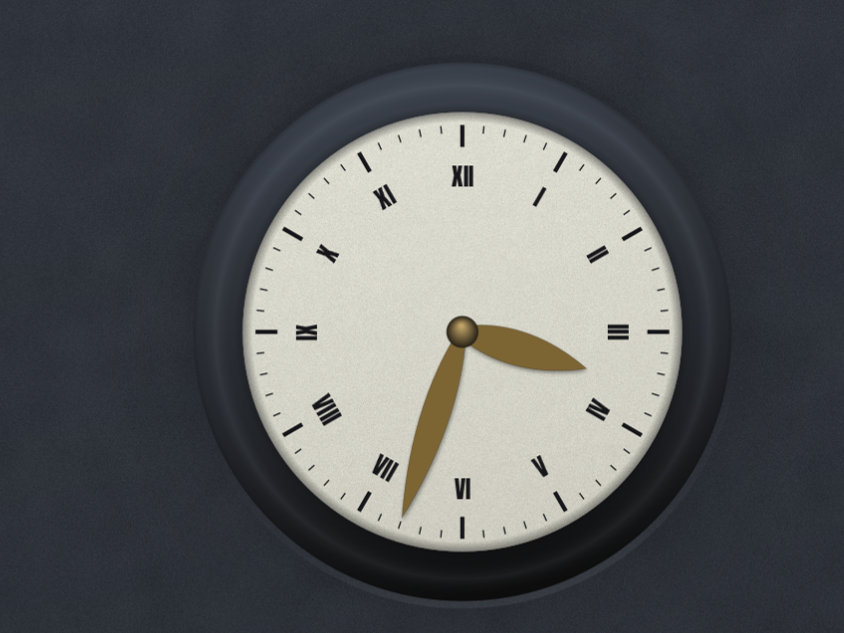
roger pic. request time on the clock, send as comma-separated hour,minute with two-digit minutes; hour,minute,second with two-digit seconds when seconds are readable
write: 3,33
